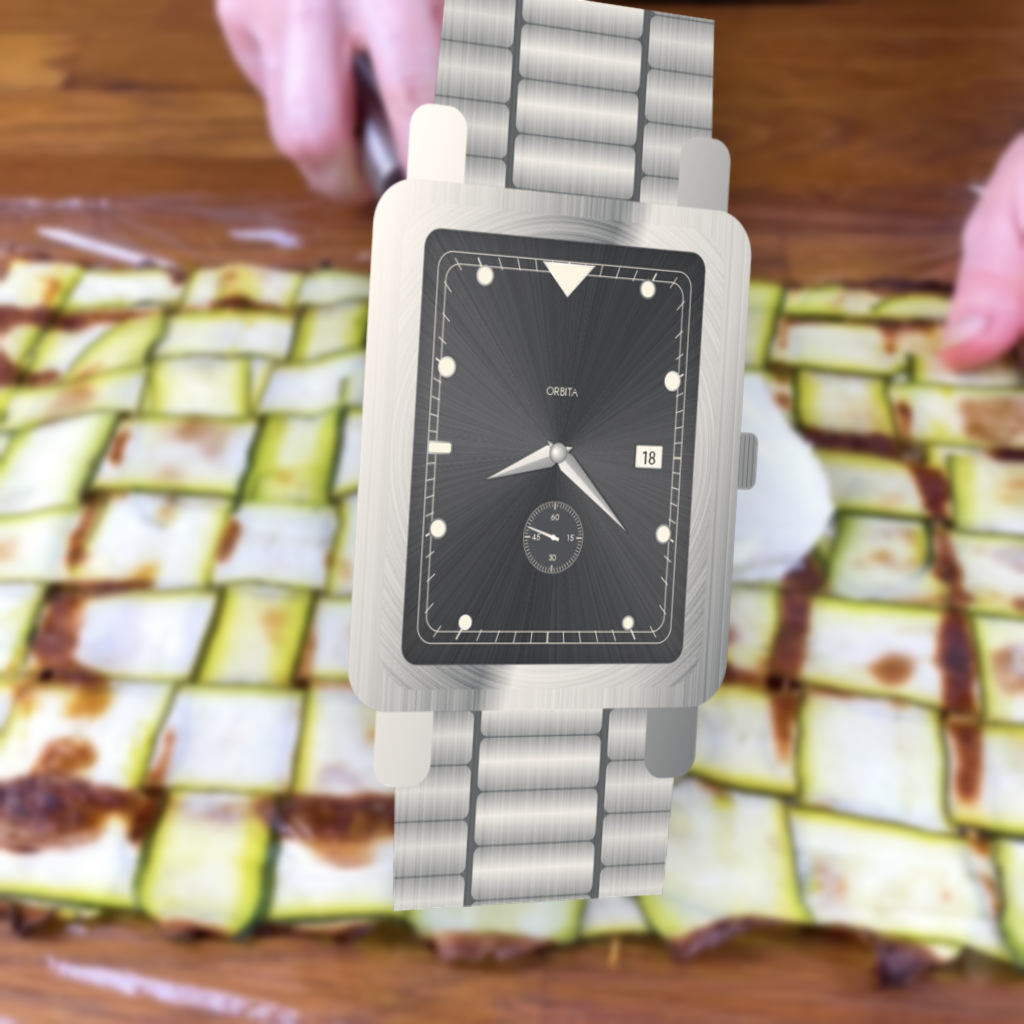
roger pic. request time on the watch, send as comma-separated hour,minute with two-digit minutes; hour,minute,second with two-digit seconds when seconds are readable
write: 8,21,48
